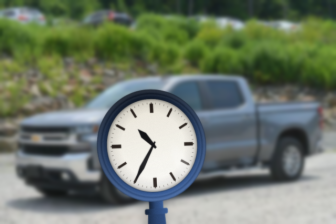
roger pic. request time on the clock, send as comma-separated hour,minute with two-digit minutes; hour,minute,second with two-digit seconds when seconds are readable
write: 10,35
